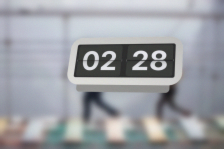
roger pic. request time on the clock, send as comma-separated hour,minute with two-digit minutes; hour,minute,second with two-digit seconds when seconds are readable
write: 2,28
